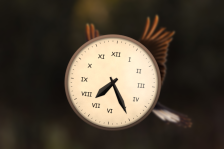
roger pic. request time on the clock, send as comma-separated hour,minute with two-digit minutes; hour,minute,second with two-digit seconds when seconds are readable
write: 7,25
